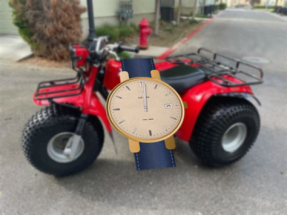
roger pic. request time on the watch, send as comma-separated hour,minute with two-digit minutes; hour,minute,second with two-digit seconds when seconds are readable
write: 12,01
